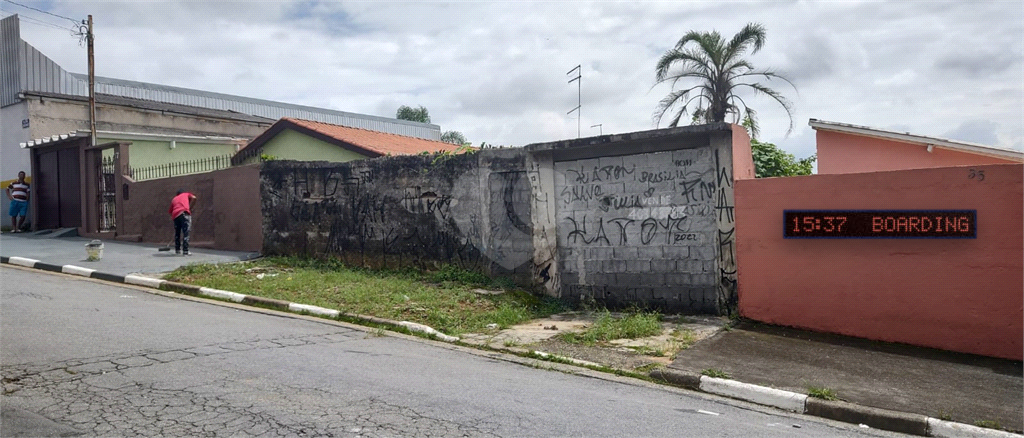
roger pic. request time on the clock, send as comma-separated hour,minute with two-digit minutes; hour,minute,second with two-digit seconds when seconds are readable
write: 15,37
